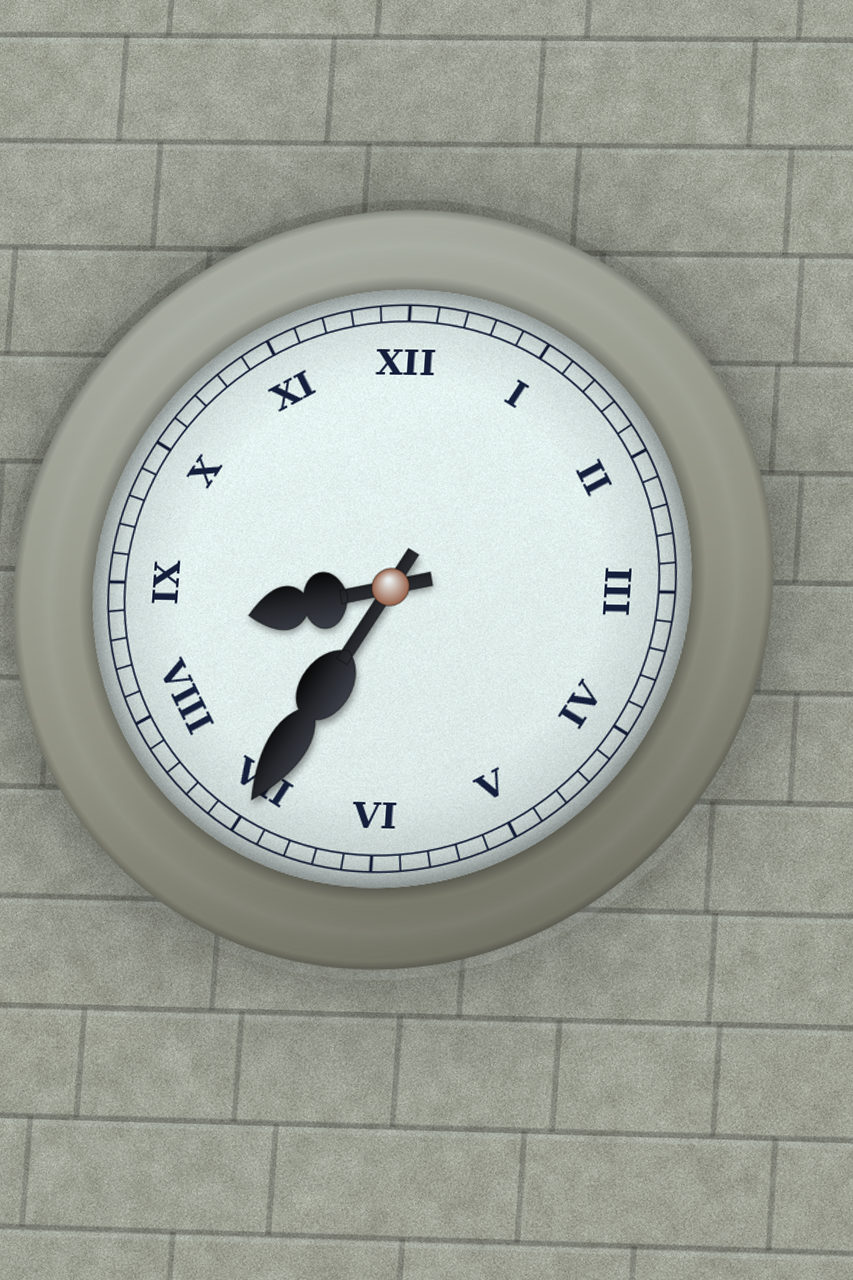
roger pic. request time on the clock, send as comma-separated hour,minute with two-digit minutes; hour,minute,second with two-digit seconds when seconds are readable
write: 8,35
